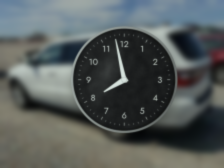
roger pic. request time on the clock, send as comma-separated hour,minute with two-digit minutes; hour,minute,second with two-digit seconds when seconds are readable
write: 7,58
